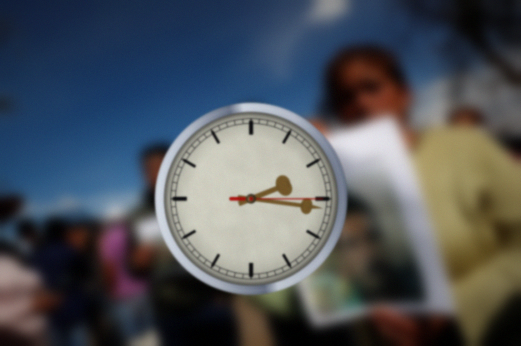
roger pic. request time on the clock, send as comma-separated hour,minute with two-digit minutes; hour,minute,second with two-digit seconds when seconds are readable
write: 2,16,15
